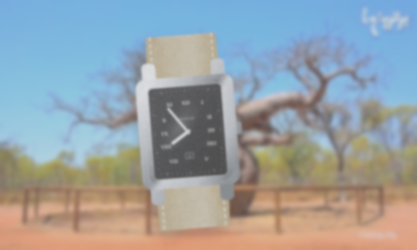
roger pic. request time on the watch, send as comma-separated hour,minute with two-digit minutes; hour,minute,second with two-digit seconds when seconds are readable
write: 7,54
